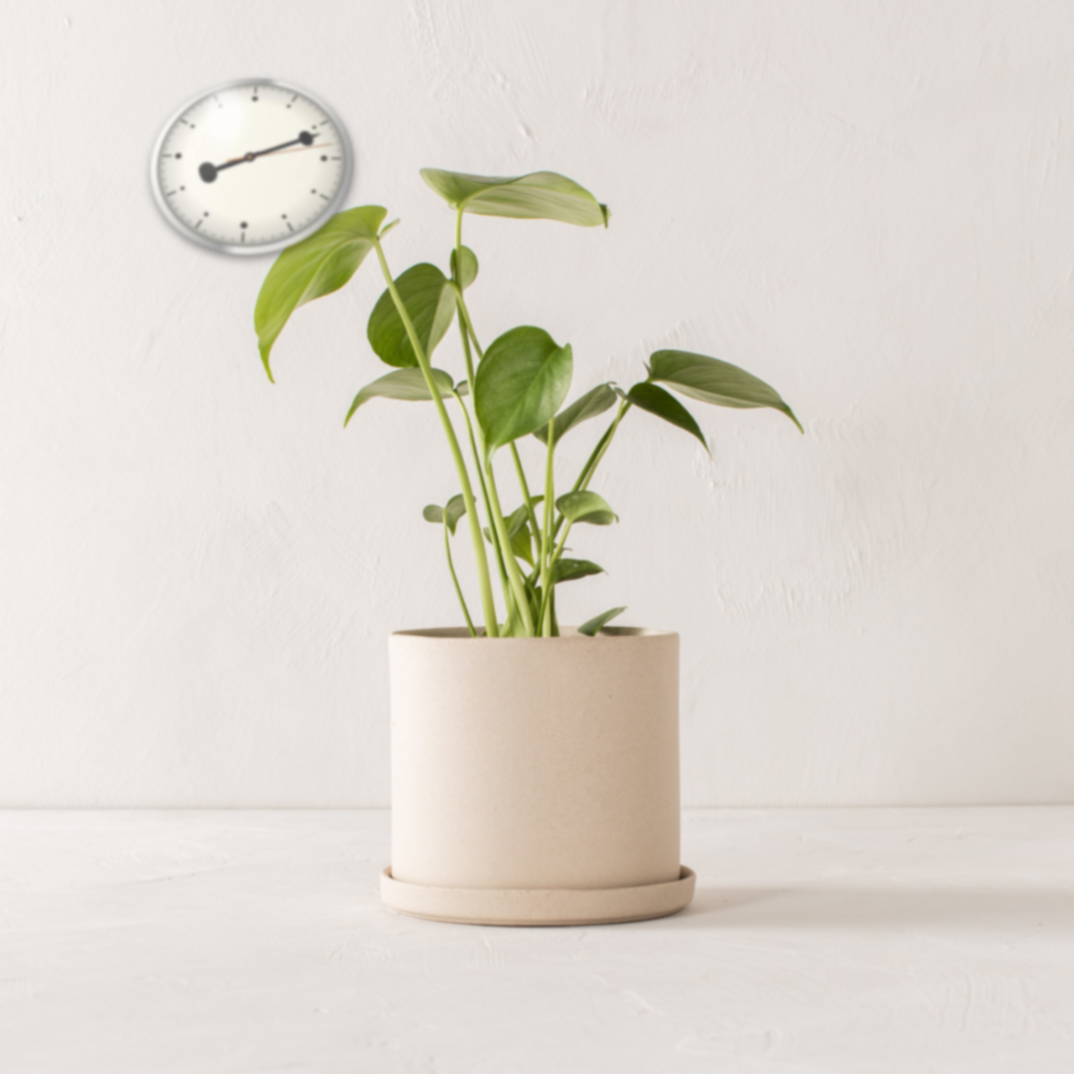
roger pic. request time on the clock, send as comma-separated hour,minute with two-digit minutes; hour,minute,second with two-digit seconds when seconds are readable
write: 8,11,13
